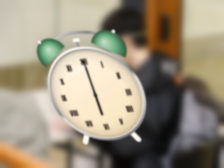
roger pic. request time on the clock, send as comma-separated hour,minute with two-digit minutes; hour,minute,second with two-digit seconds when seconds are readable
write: 6,00
